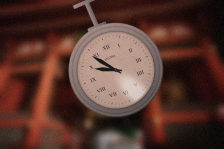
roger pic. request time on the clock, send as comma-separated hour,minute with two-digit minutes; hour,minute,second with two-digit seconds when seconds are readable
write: 9,54
